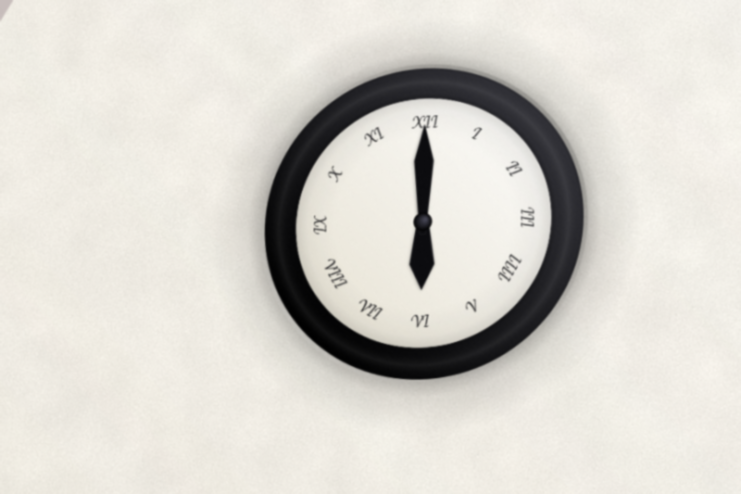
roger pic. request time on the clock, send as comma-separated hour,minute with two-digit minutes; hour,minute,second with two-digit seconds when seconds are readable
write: 6,00
